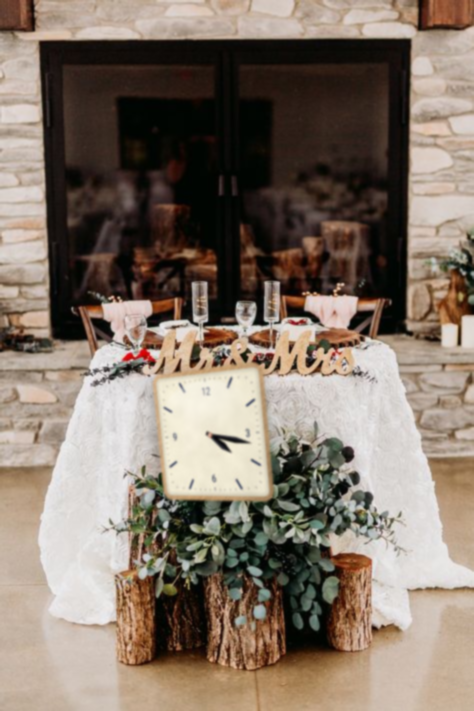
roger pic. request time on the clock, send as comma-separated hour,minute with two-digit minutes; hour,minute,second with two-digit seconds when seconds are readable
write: 4,17
